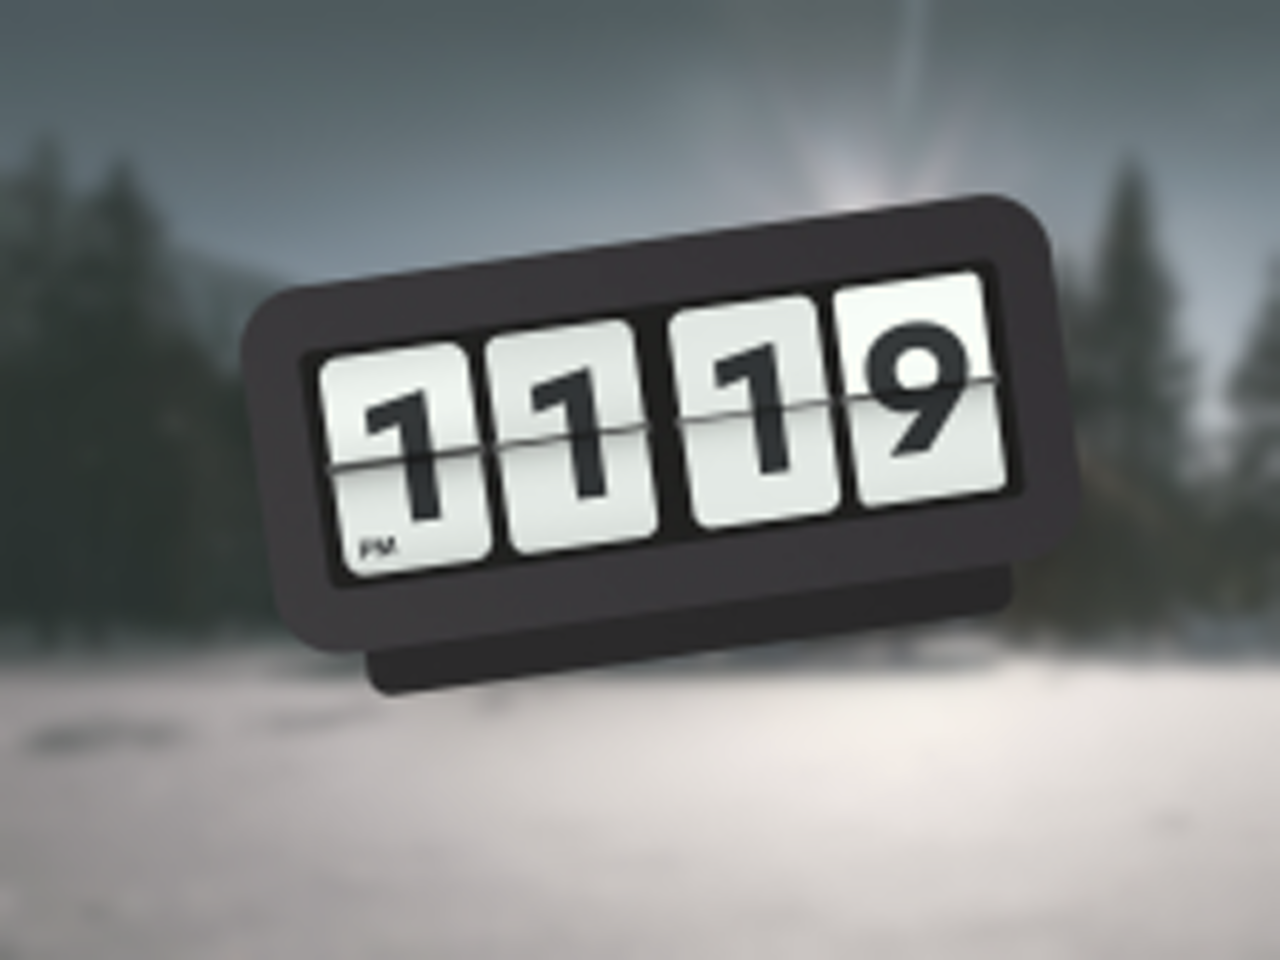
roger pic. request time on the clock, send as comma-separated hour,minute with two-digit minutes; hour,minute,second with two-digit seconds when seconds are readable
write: 11,19
